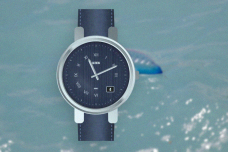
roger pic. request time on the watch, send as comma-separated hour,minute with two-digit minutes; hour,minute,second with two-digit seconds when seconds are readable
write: 11,11
